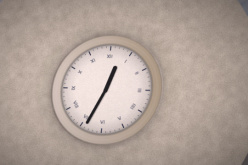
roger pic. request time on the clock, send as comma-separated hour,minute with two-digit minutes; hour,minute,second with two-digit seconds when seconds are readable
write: 12,34
